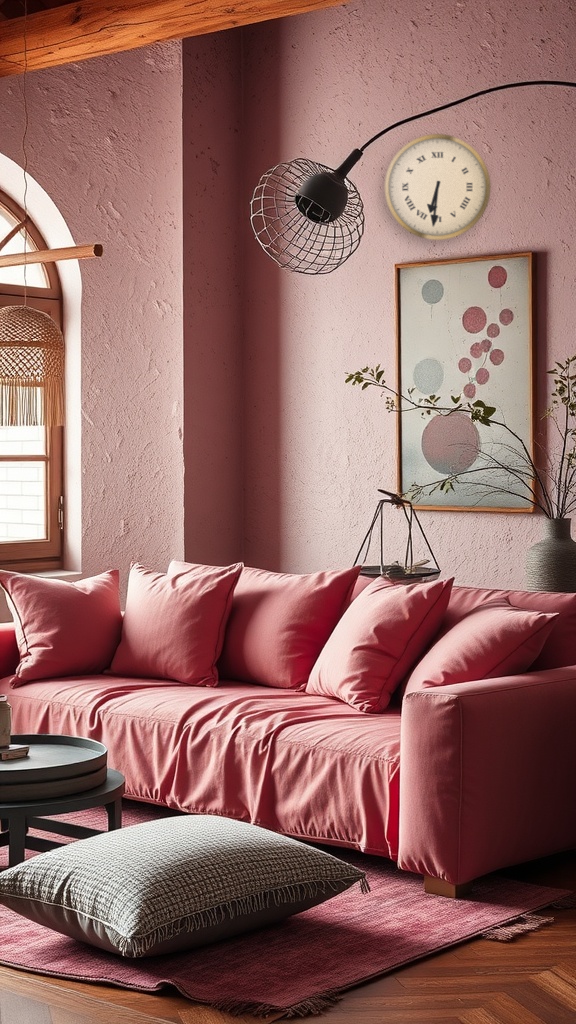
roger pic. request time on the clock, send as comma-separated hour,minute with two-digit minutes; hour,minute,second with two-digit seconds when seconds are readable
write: 6,31
